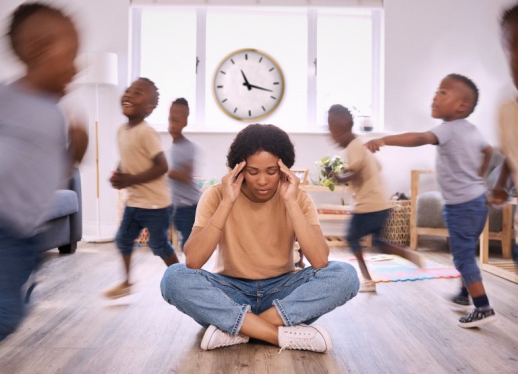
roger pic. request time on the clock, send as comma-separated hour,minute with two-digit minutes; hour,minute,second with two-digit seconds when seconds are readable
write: 11,18
